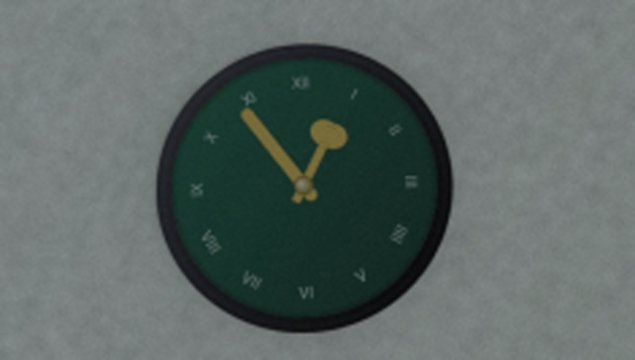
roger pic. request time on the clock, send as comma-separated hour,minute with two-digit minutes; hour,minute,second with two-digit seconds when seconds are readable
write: 12,54
